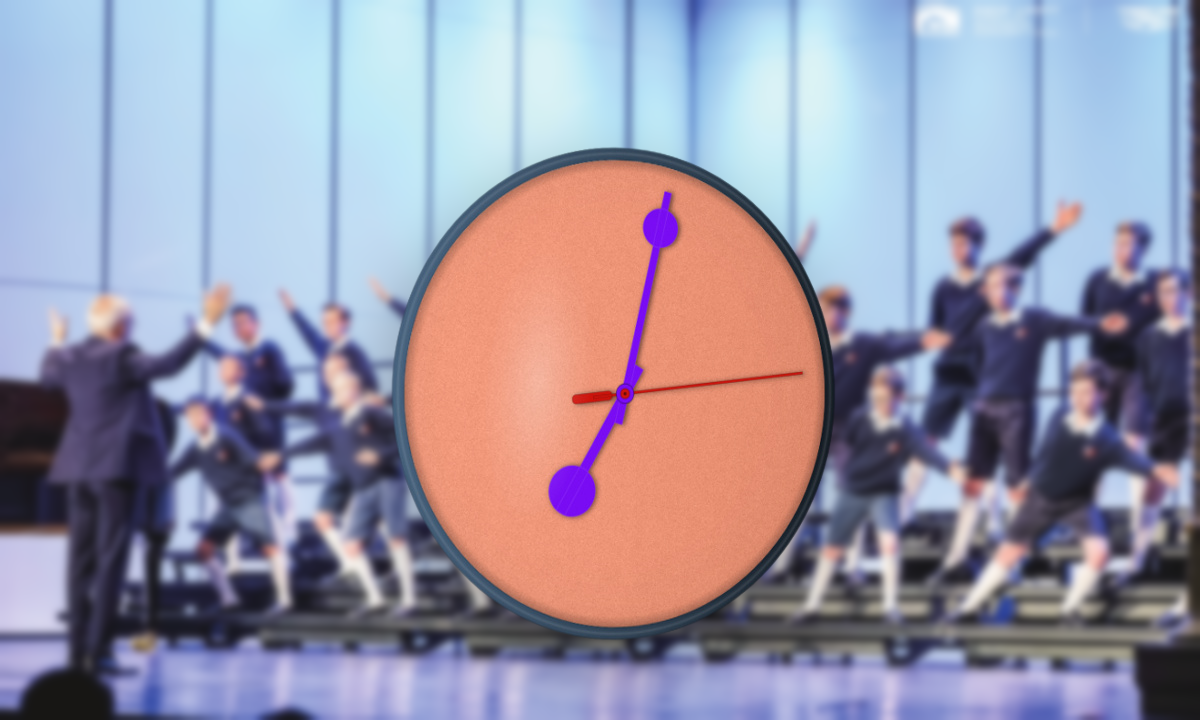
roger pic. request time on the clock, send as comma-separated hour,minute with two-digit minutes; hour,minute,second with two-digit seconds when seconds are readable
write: 7,02,14
